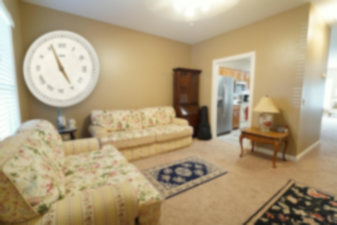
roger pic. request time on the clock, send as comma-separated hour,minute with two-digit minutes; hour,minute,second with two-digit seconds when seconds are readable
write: 4,56
